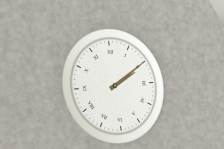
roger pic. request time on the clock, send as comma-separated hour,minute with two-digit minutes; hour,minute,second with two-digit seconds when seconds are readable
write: 2,10
